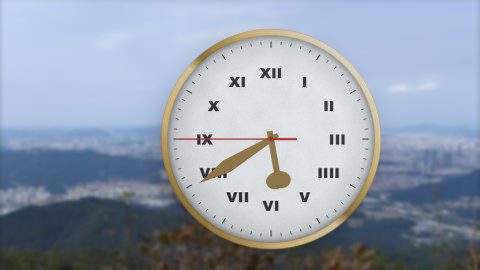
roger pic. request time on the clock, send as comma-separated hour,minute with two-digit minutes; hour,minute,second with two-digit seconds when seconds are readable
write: 5,39,45
